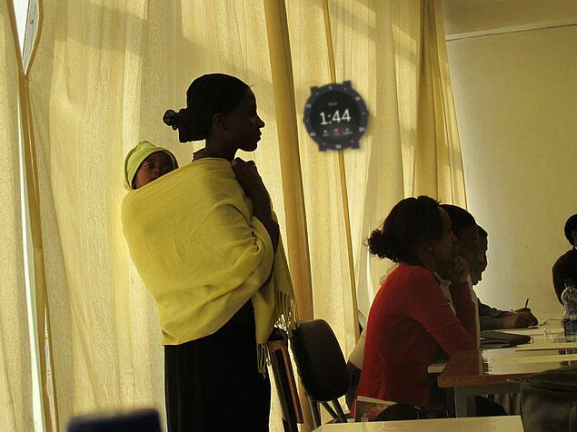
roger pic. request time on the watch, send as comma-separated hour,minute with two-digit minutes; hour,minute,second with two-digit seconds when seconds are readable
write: 1,44
